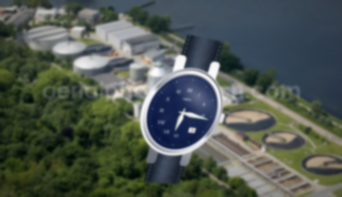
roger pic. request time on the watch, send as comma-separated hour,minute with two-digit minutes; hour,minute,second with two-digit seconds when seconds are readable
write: 6,16
